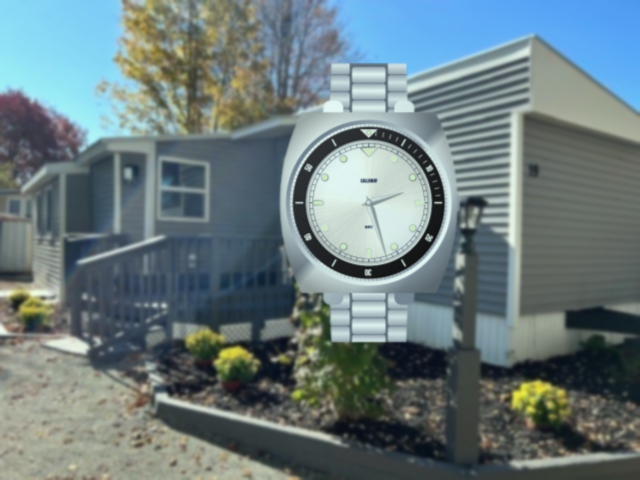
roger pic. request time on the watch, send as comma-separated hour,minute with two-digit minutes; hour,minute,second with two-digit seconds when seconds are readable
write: 2,27
